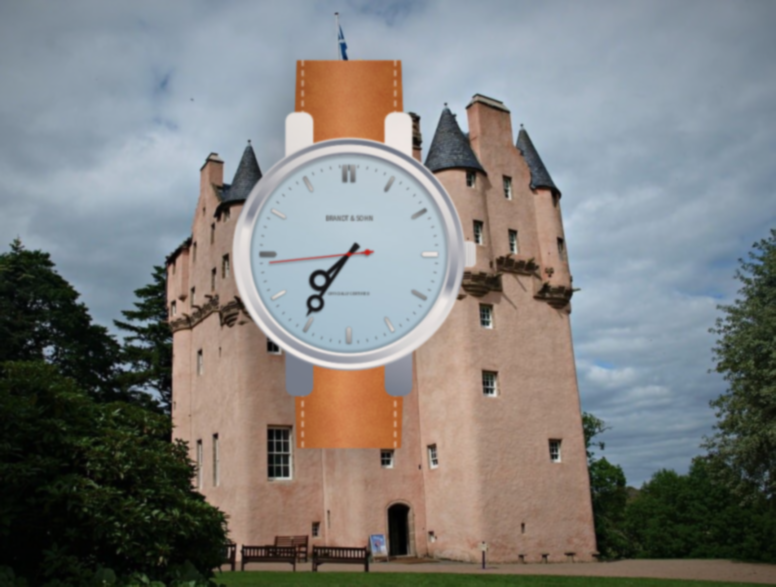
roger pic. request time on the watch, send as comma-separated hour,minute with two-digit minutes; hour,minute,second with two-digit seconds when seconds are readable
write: 7,35,44
